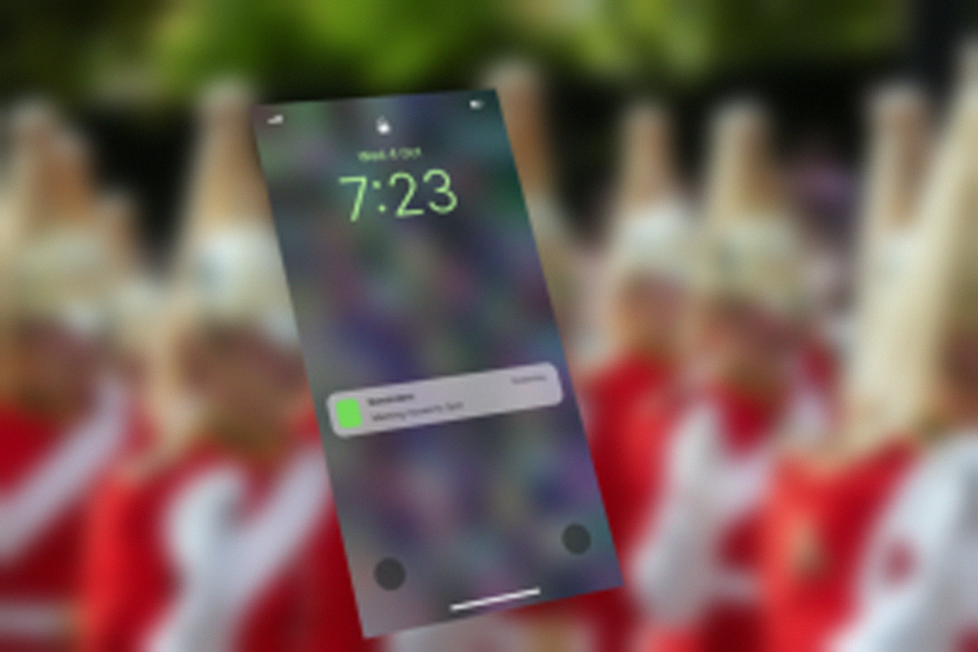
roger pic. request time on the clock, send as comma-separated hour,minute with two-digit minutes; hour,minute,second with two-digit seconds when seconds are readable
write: 7,23
